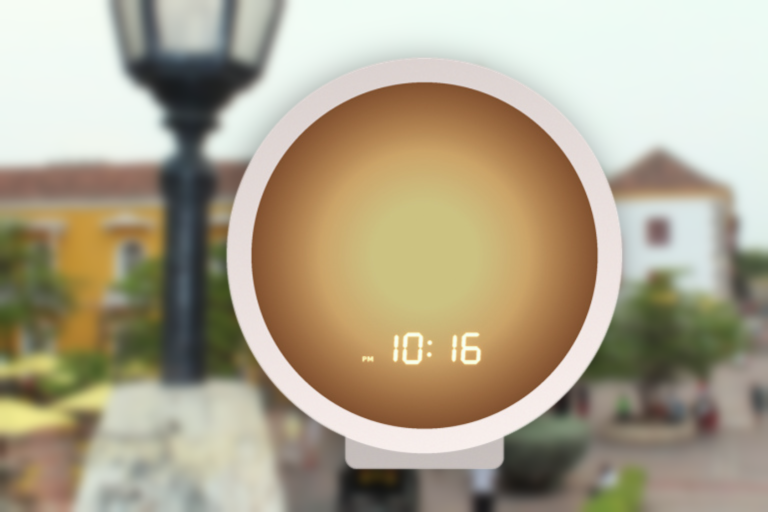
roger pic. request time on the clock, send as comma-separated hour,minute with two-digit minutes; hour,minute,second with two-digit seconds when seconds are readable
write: 10,16
